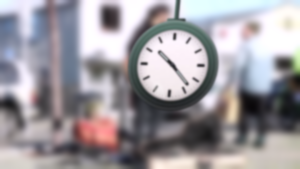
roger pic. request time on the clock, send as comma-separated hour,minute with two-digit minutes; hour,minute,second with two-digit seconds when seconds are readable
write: 10,23
